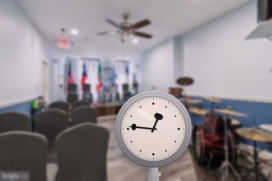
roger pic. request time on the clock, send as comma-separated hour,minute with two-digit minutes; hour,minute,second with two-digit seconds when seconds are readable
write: 12,46
